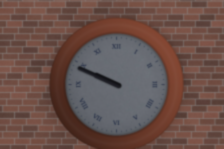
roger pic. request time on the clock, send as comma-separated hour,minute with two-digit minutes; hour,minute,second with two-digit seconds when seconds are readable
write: 9,49
